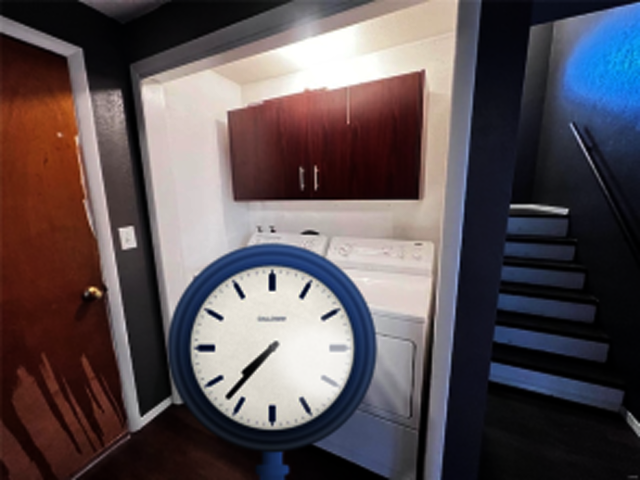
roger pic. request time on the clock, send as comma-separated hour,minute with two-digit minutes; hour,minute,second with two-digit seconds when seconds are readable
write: 7,37
